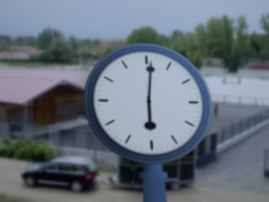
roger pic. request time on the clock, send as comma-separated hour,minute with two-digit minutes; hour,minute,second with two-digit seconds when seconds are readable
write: 6,01
